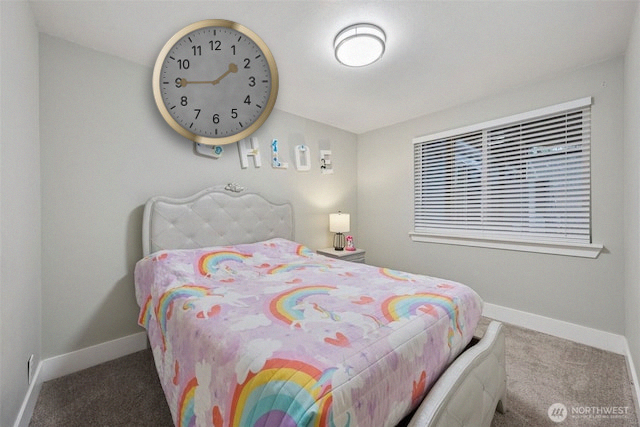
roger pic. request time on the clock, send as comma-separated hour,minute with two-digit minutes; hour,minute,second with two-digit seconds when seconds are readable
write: 1,45
